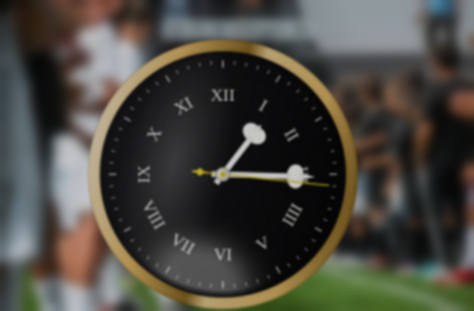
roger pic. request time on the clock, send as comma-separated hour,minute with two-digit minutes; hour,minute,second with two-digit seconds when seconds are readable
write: 1,15,16
